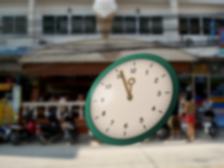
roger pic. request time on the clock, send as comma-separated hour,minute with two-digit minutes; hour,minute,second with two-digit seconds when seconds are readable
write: 11,56
